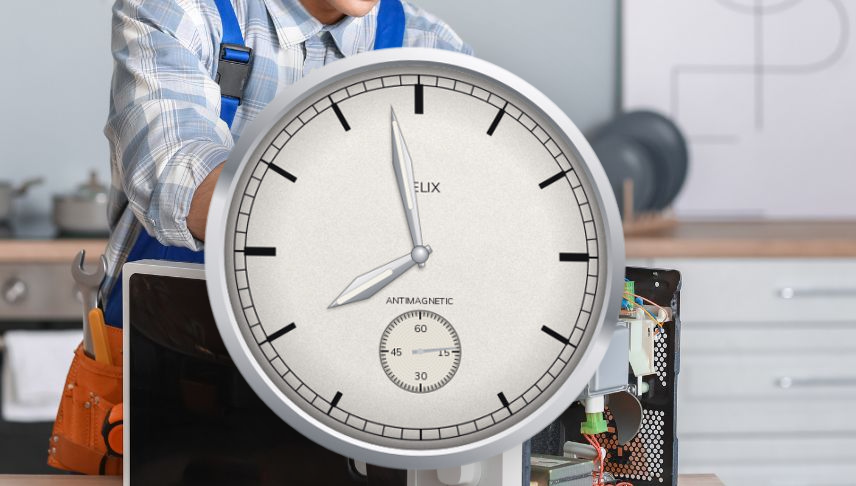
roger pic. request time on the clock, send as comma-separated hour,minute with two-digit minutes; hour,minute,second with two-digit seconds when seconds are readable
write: 7,58,14
